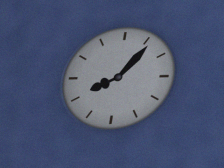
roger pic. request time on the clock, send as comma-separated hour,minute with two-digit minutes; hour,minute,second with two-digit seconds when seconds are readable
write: 8,06
